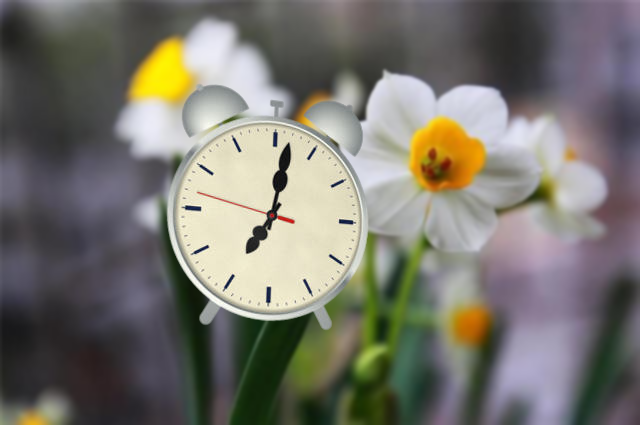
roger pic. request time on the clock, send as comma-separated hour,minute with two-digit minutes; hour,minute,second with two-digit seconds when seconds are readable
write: 7,01,47
